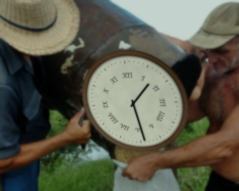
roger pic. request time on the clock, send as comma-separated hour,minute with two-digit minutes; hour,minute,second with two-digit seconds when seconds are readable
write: 1,29
